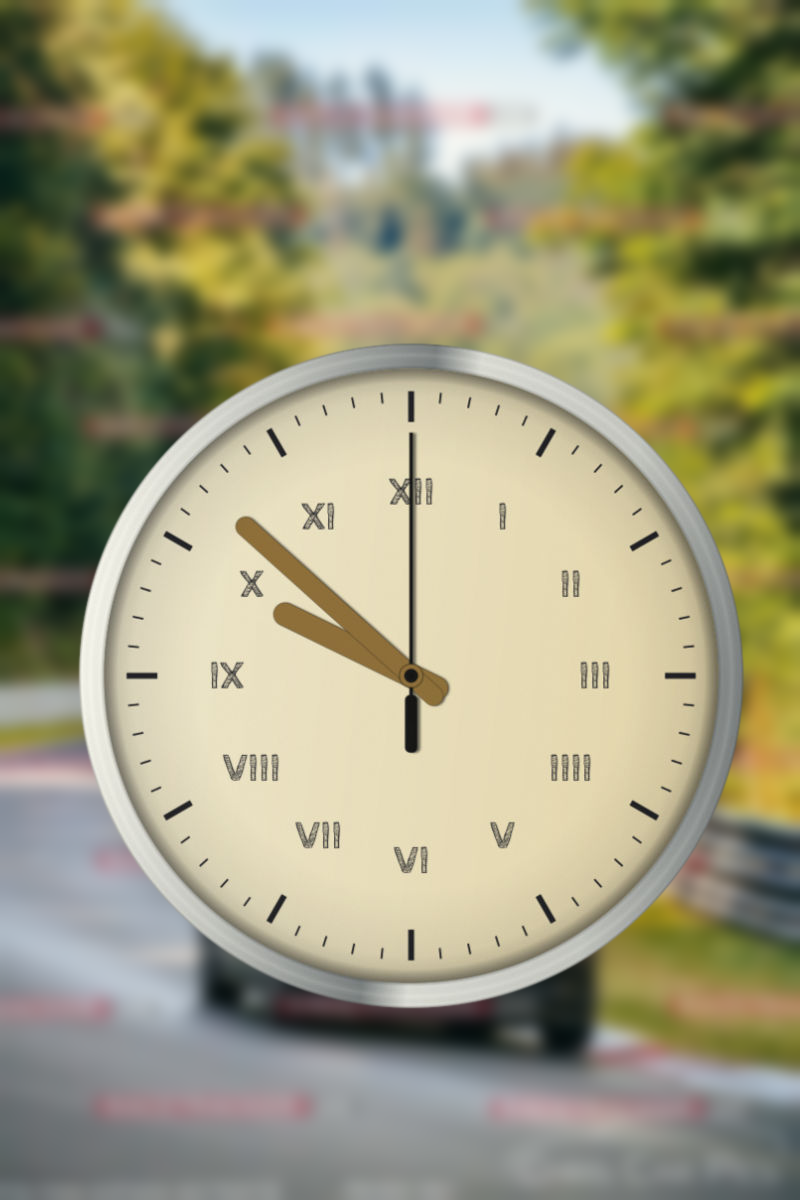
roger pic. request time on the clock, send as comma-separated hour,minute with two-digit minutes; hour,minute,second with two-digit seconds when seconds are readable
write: 9,52,00
